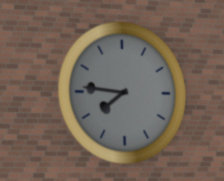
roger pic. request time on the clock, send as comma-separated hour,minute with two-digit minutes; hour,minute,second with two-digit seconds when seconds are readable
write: 7,46
